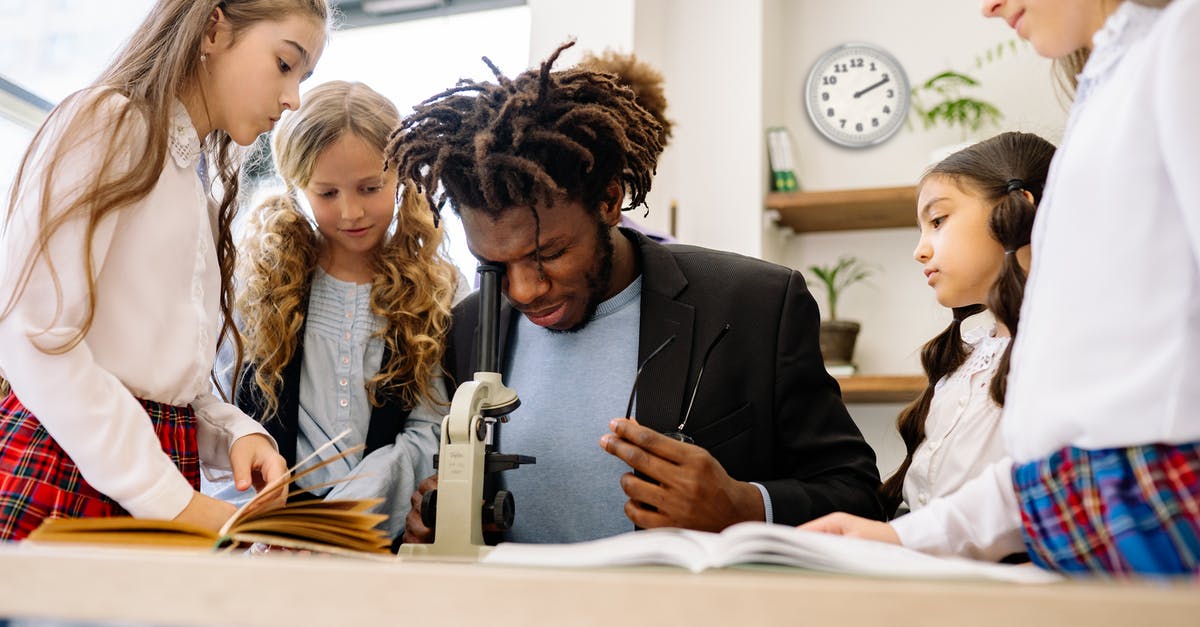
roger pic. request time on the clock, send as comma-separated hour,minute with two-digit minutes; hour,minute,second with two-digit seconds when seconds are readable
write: 2,11
